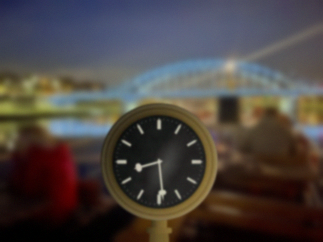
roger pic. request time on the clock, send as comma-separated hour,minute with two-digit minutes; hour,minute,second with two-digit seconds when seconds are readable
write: 8,29
